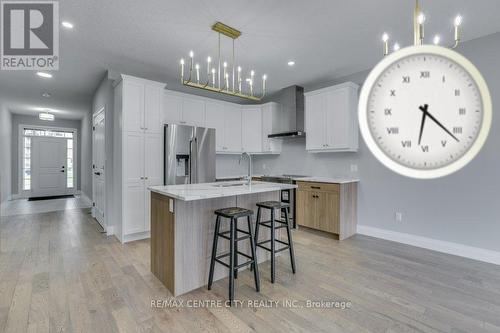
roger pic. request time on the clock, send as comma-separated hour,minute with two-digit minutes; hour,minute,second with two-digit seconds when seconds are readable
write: 6,22
